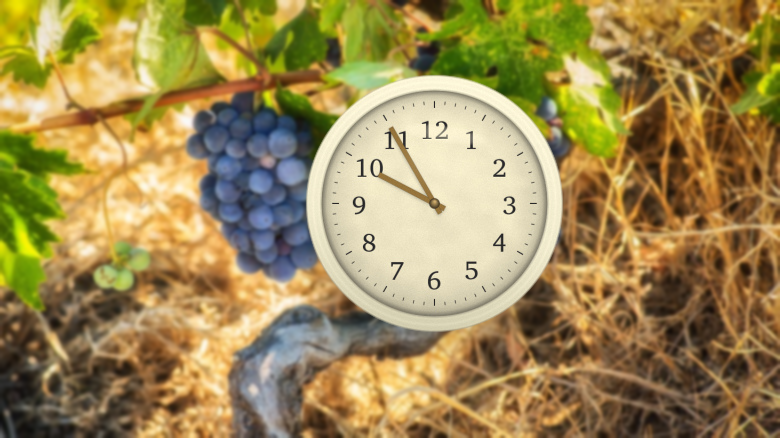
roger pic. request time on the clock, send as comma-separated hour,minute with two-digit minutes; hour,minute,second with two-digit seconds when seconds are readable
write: 9,55
